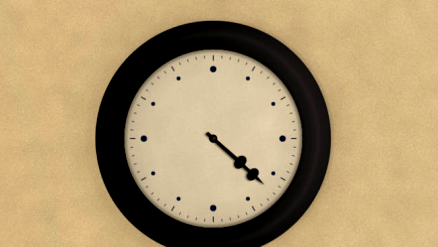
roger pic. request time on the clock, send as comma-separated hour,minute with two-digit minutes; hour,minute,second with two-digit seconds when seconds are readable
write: 4,22
